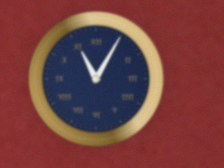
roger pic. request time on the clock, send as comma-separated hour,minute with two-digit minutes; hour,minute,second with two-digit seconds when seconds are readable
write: 11,05
